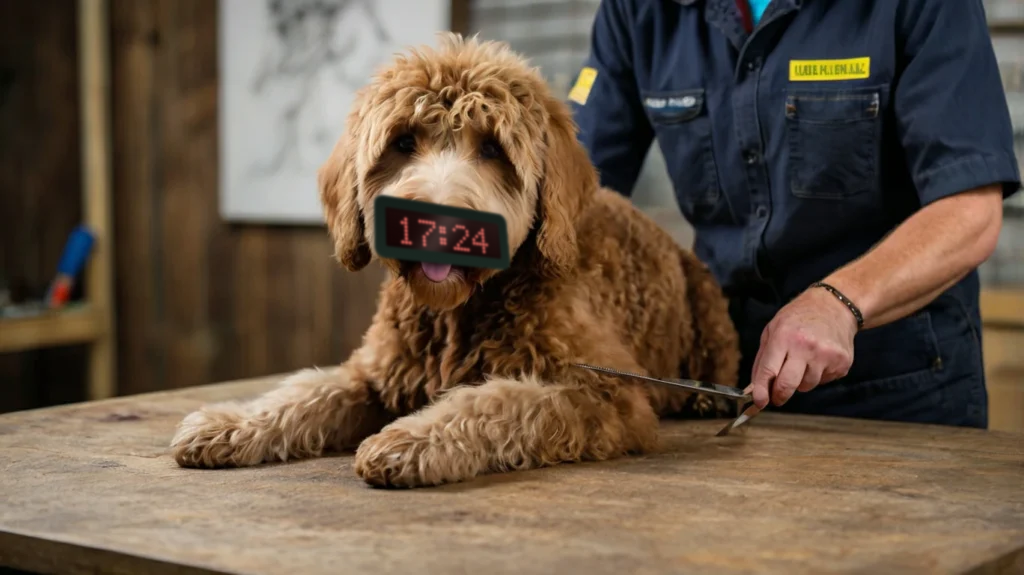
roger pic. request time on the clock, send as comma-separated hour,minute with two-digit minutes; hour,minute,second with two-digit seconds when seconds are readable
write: 17,24
